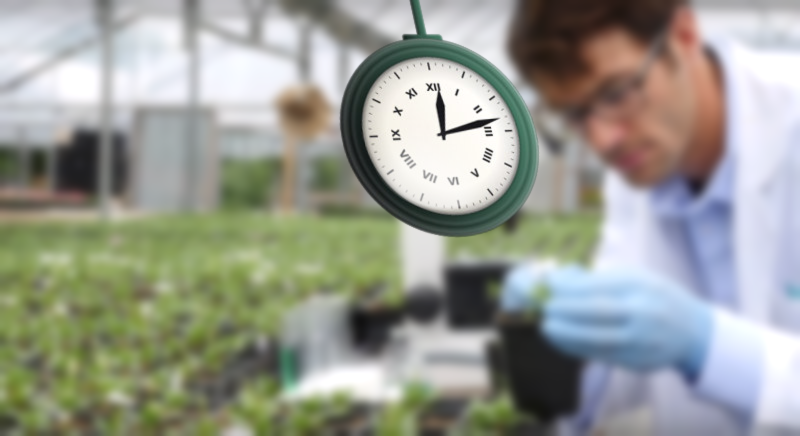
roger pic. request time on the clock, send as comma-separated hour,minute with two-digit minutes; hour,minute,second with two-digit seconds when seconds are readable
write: 12,13
